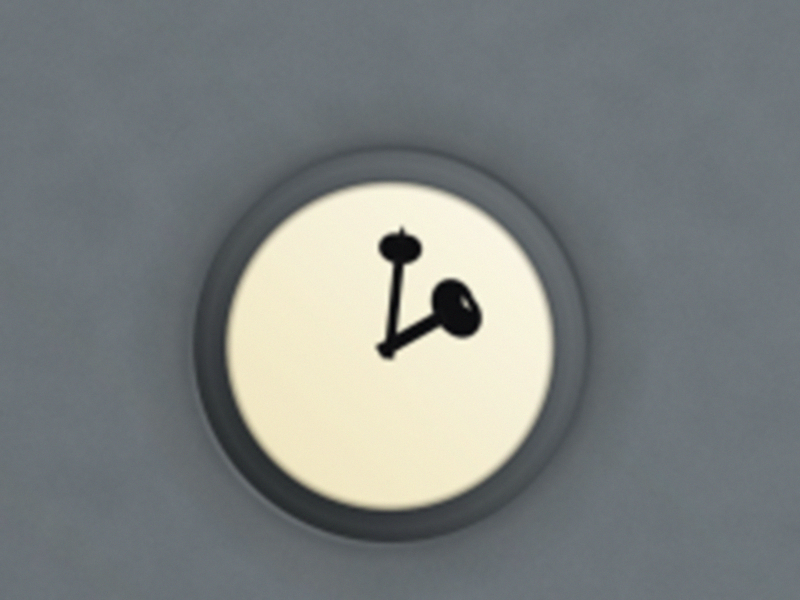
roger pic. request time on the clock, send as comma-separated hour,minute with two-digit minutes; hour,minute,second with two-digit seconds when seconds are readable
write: 2,01
